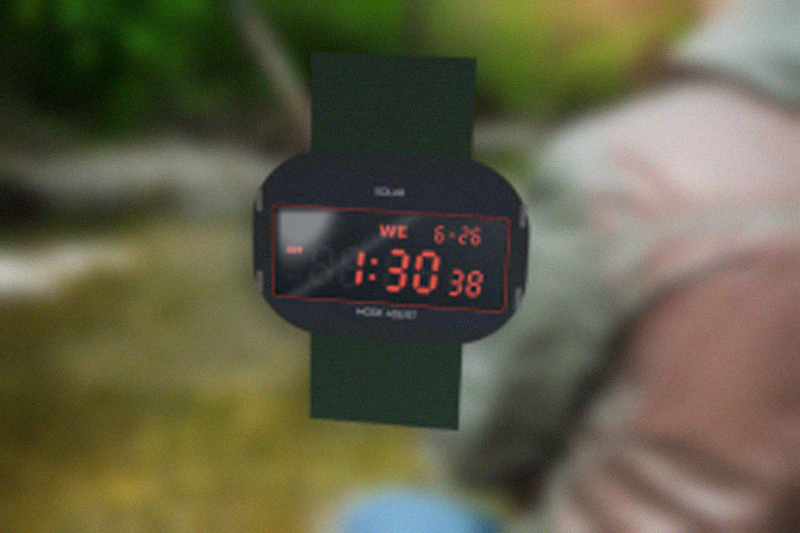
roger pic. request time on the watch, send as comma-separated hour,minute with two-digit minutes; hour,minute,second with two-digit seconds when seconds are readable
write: 1,30,38
